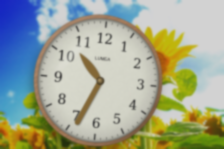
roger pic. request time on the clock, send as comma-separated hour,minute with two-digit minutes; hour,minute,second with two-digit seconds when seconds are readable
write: 10,34
